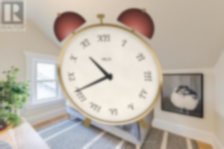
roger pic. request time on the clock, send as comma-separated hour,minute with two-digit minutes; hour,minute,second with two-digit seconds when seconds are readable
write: 10,41
